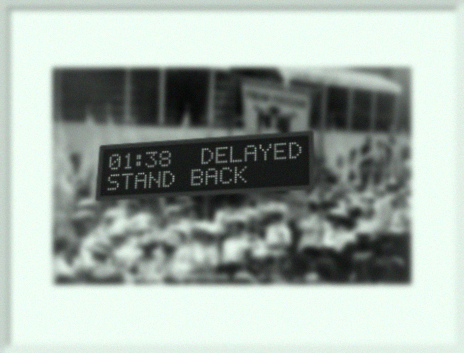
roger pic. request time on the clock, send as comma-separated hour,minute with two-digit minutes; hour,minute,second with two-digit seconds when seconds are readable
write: 1,38
